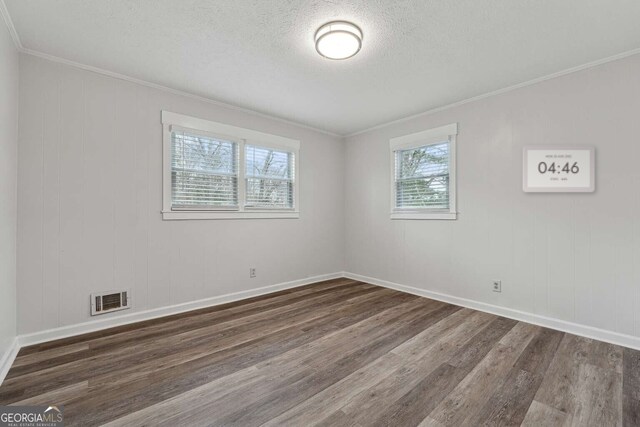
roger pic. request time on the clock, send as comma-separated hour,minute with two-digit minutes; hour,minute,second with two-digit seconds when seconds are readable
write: 4,46
